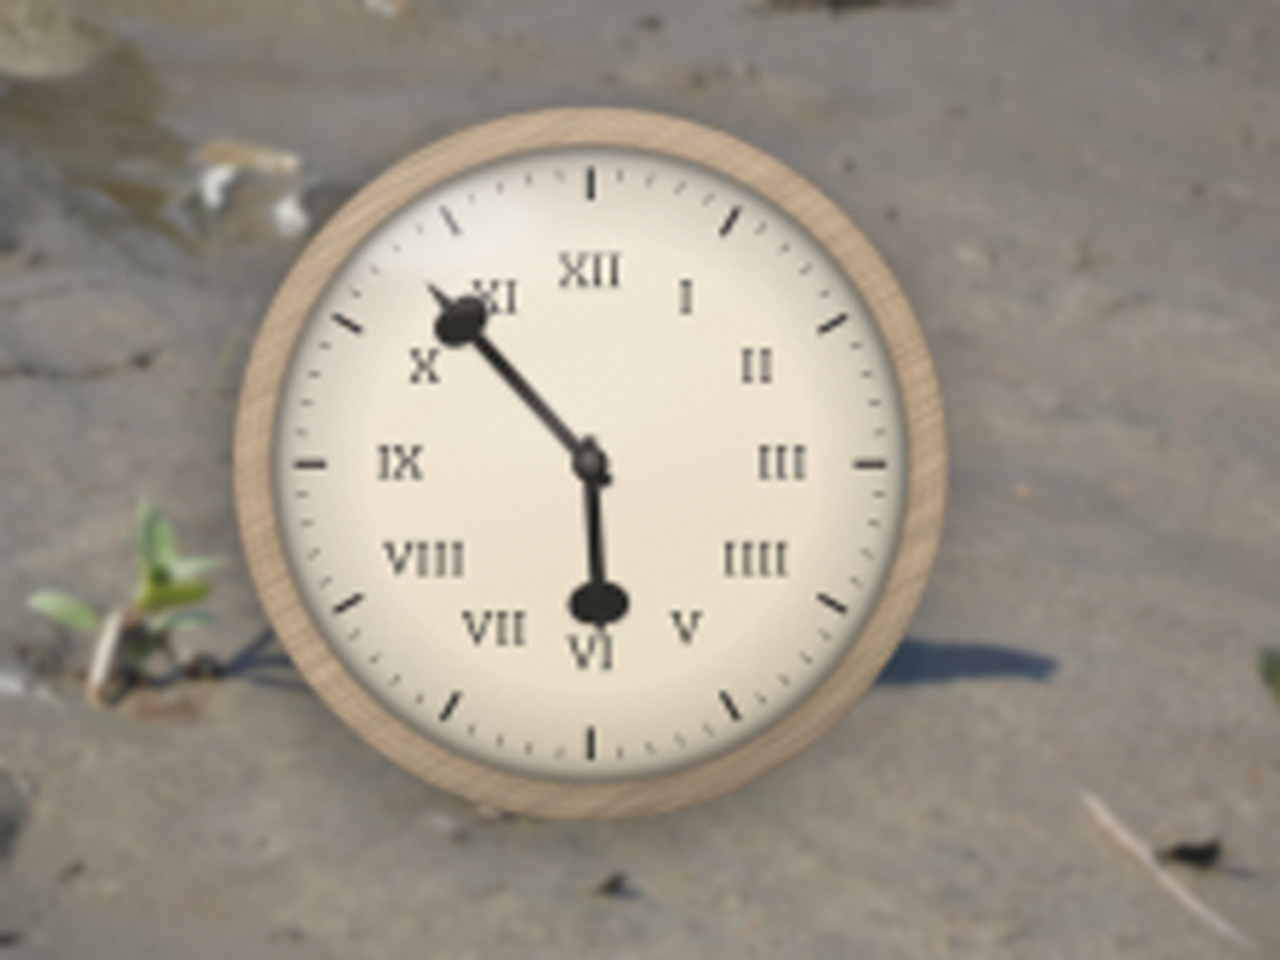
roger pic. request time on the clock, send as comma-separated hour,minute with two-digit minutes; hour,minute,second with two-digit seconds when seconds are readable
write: 5,53
